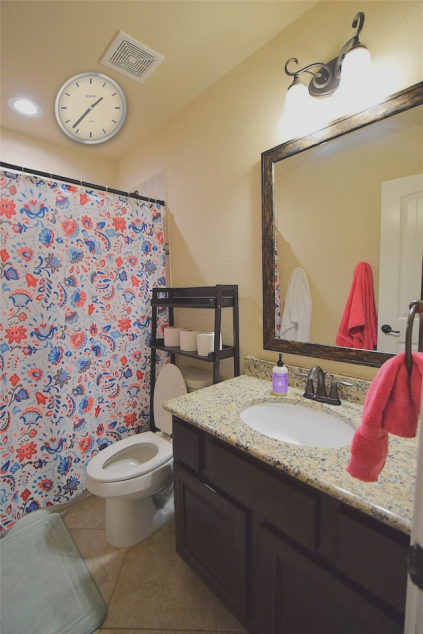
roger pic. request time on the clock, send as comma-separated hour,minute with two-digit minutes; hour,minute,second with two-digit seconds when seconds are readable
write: 1,37
